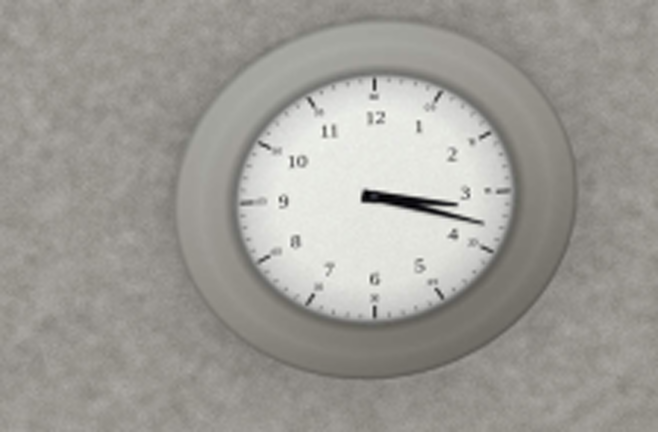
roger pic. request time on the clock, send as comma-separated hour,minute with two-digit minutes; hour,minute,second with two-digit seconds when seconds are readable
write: 3,18
